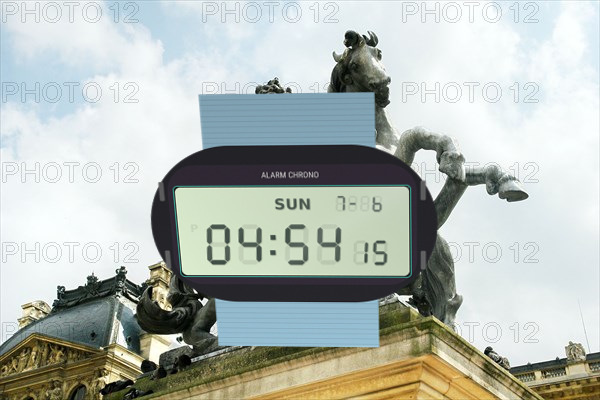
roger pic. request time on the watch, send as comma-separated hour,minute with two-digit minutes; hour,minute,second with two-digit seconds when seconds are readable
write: 4,54,15
